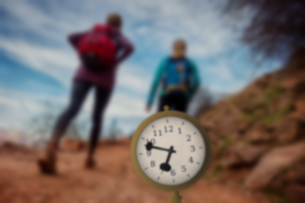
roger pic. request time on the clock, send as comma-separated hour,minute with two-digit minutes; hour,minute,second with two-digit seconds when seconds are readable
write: 6,48
